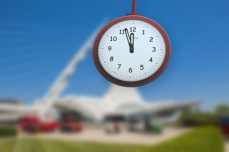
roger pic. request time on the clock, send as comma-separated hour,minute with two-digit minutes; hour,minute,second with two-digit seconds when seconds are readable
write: 11,57
